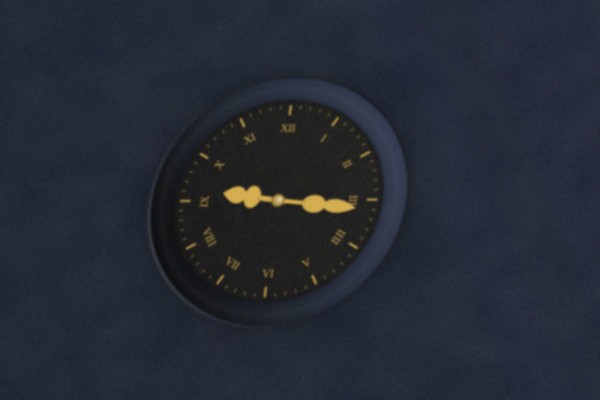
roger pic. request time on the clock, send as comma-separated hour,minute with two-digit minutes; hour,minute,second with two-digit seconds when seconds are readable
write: 9,16
